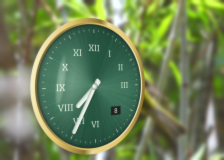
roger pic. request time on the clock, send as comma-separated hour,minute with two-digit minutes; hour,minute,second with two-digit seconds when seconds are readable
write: 7,35
